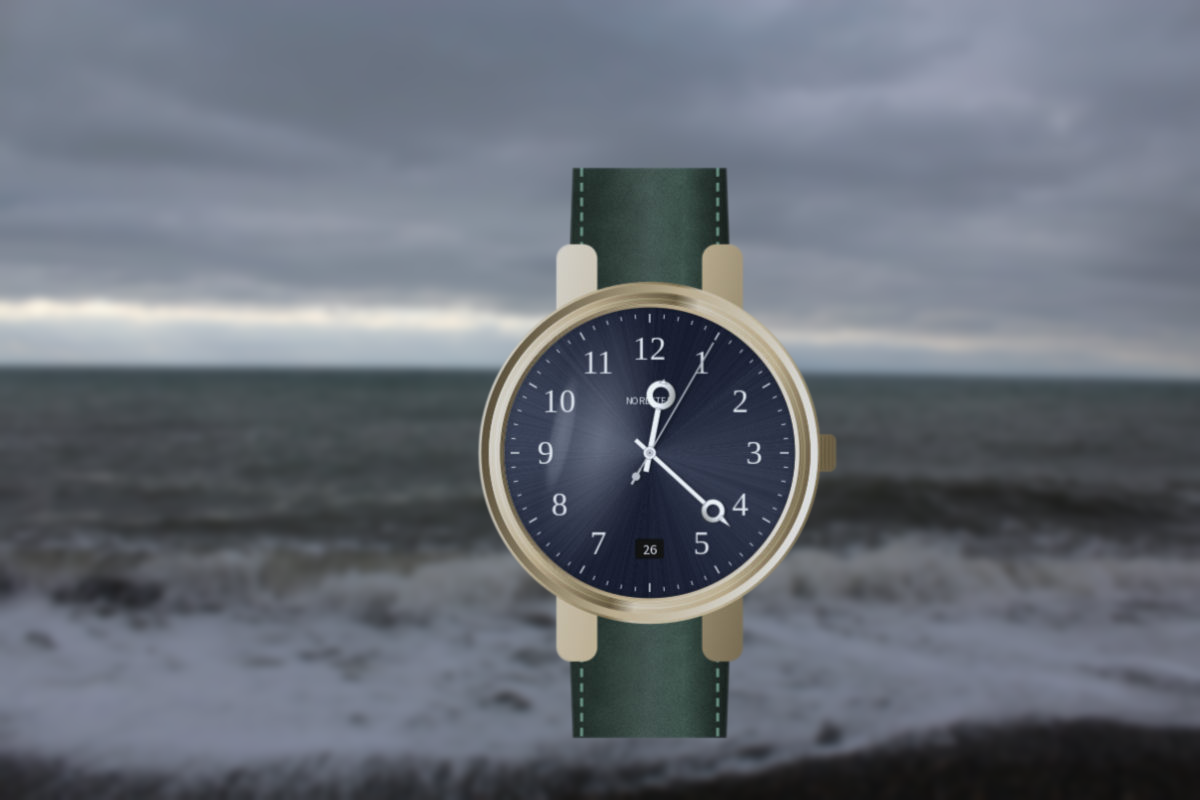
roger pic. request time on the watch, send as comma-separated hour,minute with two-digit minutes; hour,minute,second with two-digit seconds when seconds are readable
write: 12,22,05
